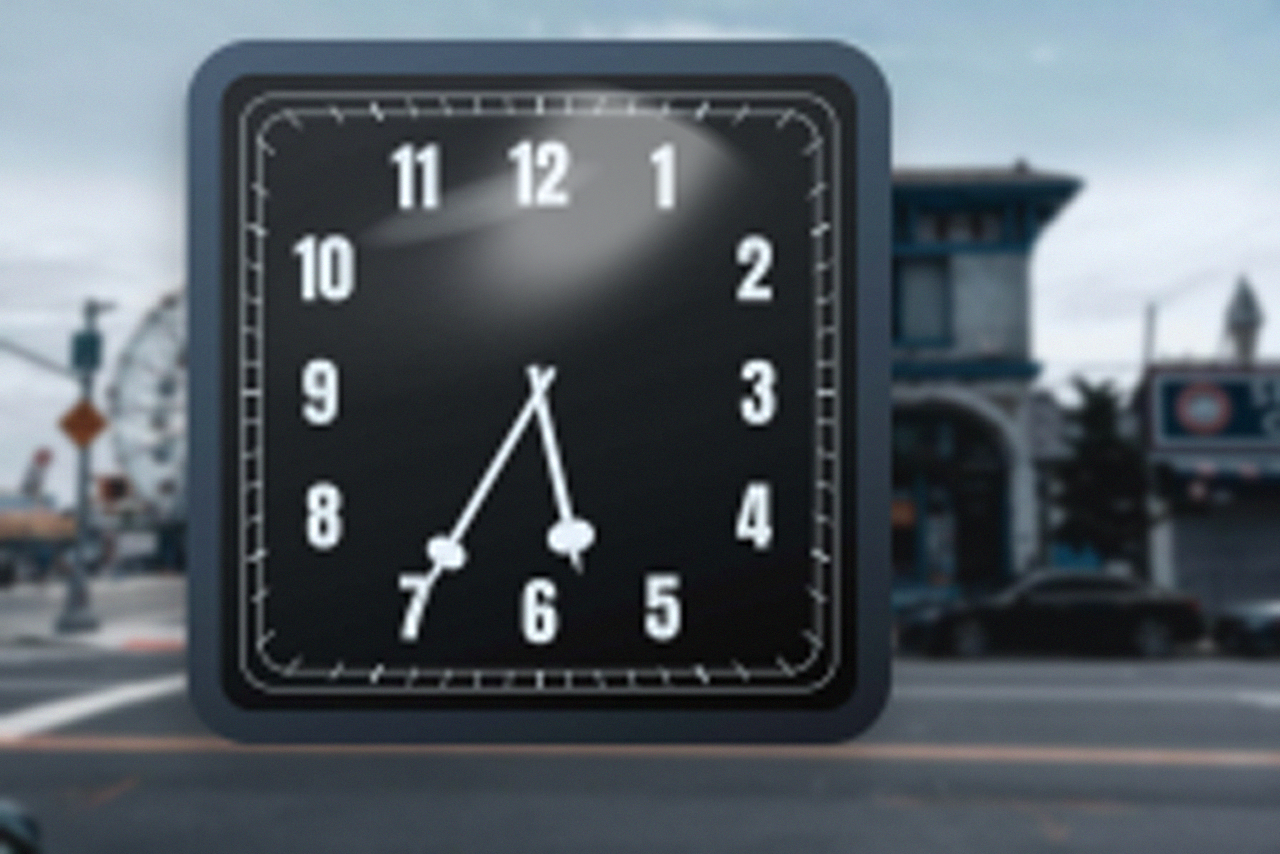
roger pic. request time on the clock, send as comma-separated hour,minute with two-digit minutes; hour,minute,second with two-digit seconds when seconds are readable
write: 5,35
